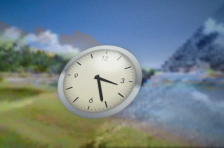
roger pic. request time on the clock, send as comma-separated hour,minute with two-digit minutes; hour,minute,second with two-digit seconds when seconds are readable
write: 3,26
